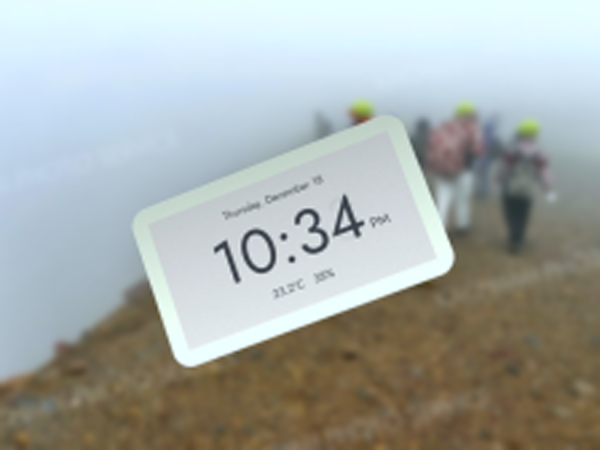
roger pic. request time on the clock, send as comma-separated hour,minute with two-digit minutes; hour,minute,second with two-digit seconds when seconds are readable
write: 10,34
